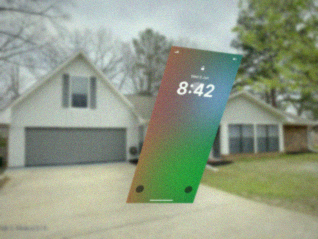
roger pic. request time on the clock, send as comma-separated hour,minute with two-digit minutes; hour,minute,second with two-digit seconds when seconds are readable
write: 8,42
